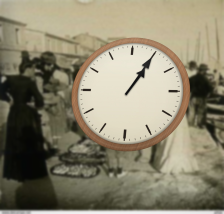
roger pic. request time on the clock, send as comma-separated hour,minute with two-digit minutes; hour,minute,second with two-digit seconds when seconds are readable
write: 1,05
